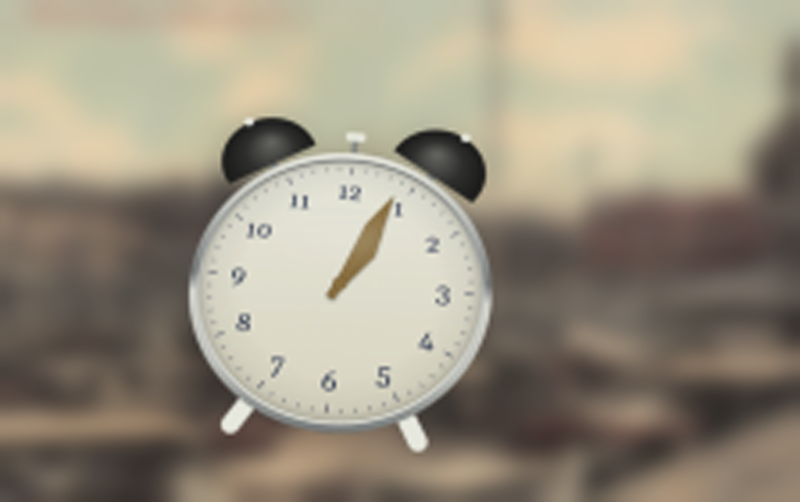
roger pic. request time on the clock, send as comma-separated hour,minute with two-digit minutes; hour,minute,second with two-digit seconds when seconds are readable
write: 1,04
